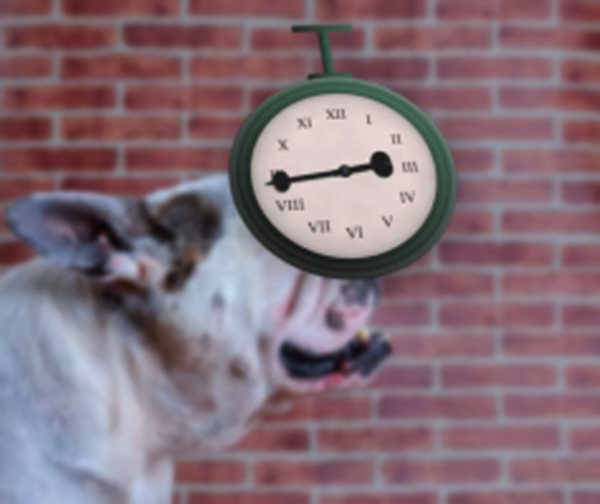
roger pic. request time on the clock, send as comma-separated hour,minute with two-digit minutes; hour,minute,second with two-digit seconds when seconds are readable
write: 2,44
